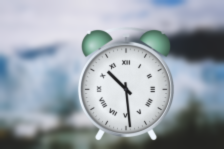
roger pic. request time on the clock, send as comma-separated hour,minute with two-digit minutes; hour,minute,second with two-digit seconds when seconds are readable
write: 10,29
